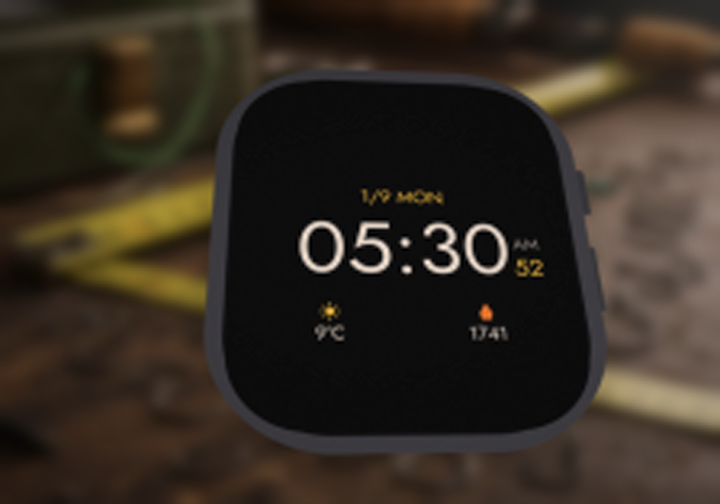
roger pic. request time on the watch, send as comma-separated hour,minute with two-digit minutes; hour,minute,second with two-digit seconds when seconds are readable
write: 5,30,52
